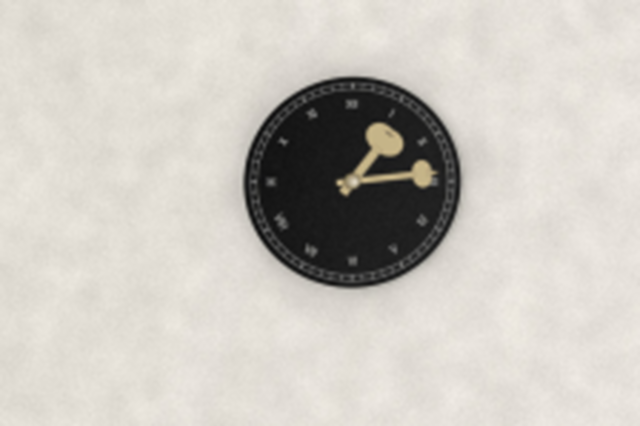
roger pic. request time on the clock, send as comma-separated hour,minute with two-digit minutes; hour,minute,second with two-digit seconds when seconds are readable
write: 1,14
